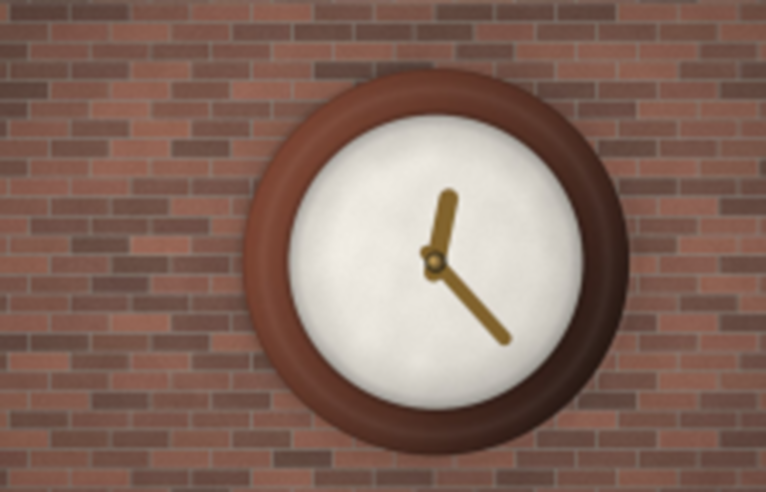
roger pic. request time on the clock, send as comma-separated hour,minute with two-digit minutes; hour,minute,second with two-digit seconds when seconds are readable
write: 12,23
